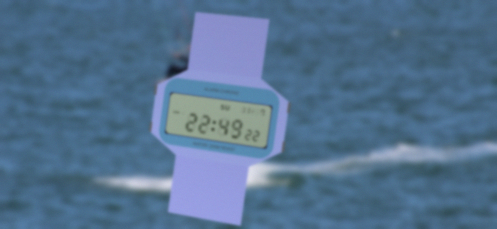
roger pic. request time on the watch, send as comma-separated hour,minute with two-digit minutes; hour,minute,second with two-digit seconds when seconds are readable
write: 22,49
